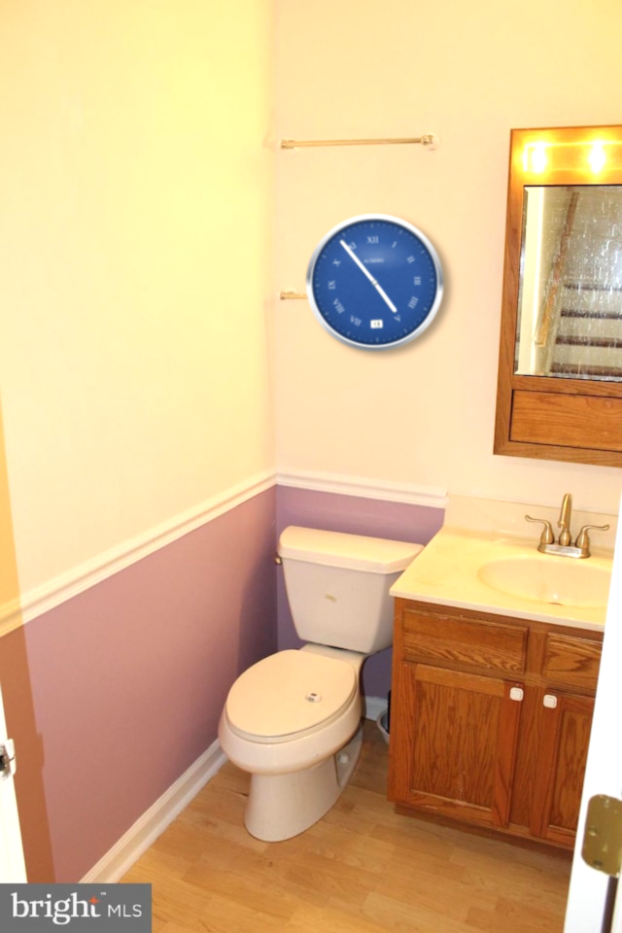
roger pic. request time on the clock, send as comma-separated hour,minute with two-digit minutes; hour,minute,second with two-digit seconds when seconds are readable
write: 4,54
